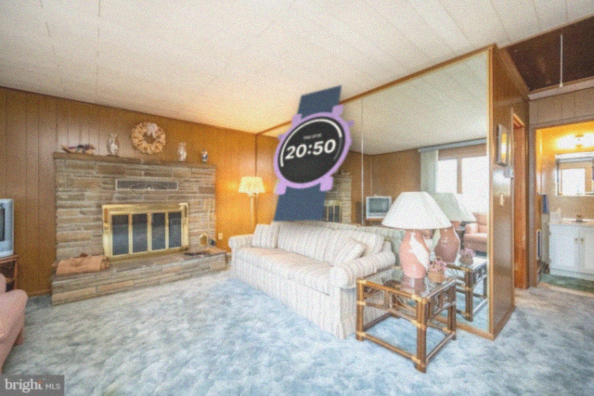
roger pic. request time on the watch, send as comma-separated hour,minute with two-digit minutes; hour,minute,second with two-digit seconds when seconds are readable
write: 20,50
